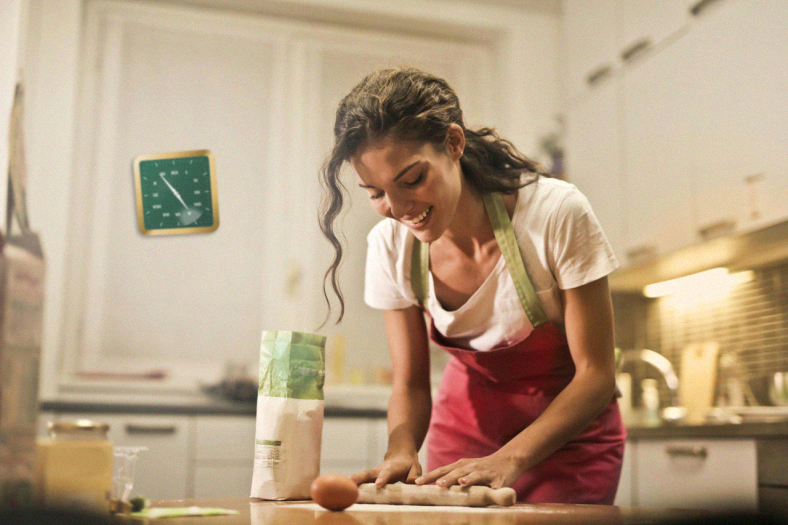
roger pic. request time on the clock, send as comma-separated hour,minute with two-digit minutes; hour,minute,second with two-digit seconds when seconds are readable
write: 4,54
